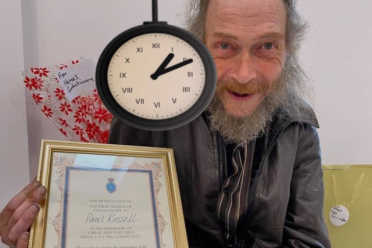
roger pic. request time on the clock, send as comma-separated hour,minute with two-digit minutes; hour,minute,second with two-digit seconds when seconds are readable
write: 1,11
